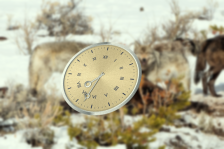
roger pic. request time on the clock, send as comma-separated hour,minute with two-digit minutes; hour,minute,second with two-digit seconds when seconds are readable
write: 7,33
